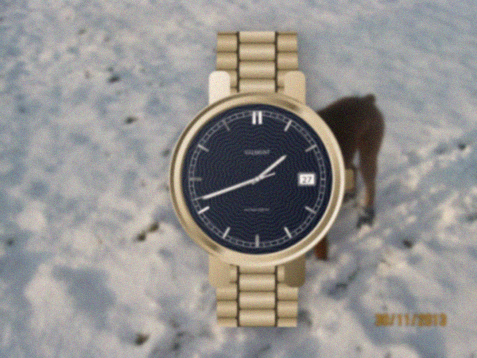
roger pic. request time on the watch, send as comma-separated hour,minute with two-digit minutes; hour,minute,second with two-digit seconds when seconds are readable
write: 1,41,42
